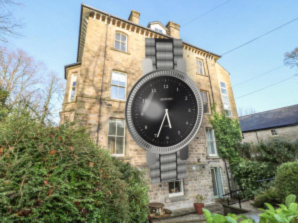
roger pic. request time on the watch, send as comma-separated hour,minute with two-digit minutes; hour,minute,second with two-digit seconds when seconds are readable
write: 5,34
